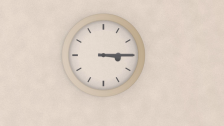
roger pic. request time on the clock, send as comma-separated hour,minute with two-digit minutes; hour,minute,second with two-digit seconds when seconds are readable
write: 3,15
